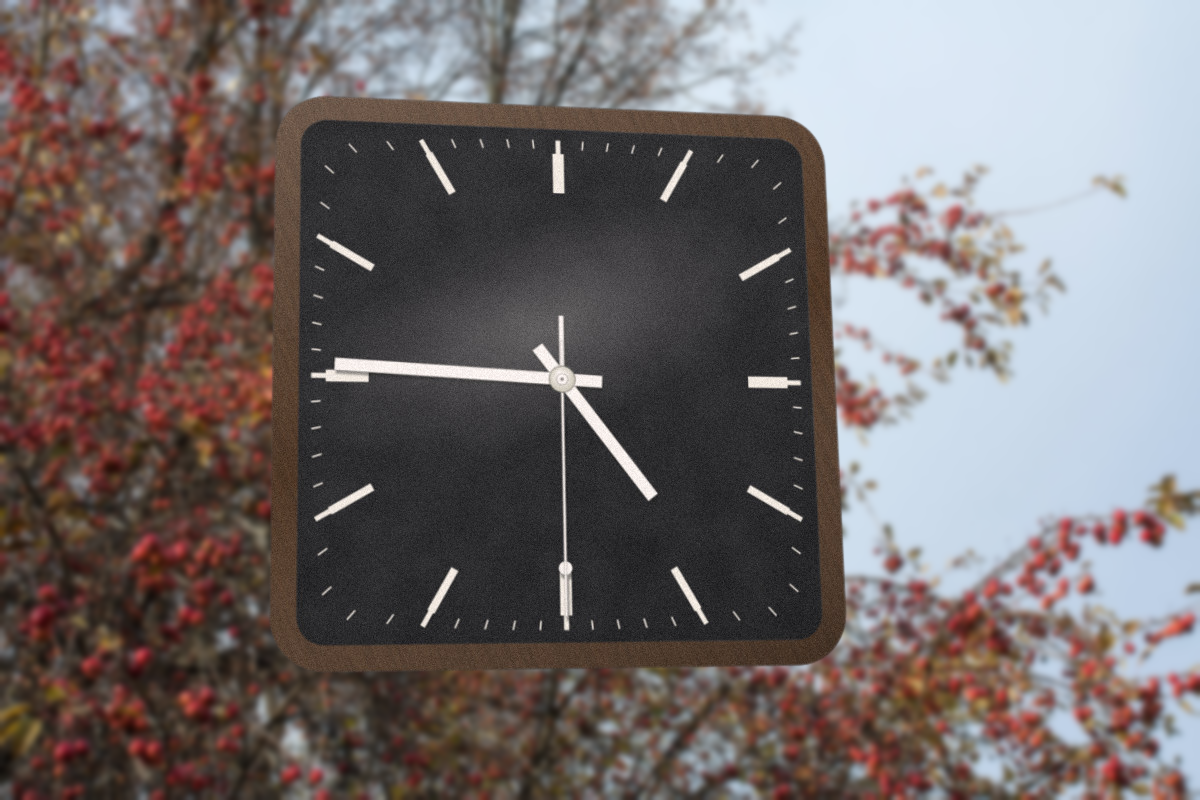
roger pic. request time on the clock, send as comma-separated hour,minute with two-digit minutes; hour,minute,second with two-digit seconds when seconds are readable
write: 4,45,30
